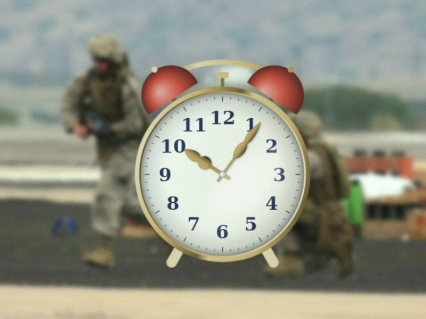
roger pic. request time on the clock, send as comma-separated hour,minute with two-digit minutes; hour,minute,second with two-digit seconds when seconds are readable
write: 10,06
